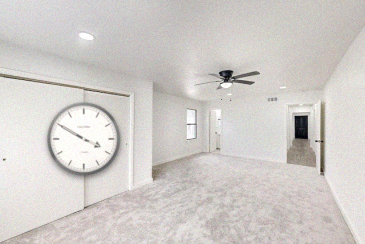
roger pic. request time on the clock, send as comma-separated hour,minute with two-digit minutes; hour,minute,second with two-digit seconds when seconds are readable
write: 3,50
